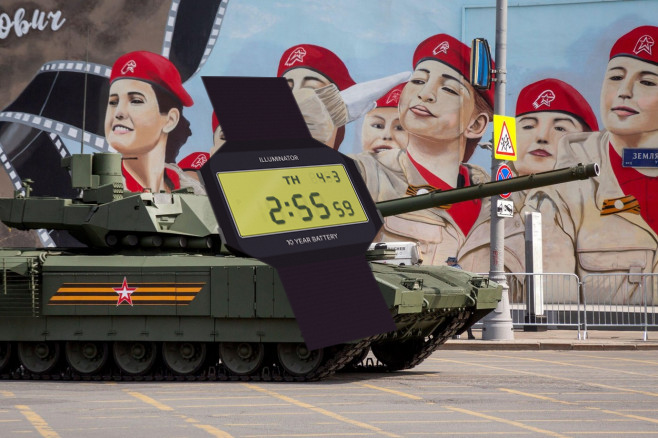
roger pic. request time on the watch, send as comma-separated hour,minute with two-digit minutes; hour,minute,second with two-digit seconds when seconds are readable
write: 2,55,59
